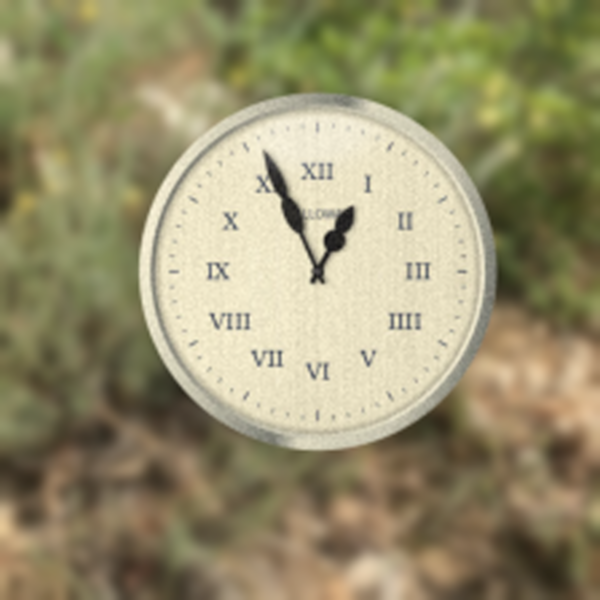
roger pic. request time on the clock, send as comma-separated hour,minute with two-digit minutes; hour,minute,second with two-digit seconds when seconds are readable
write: 12,56
